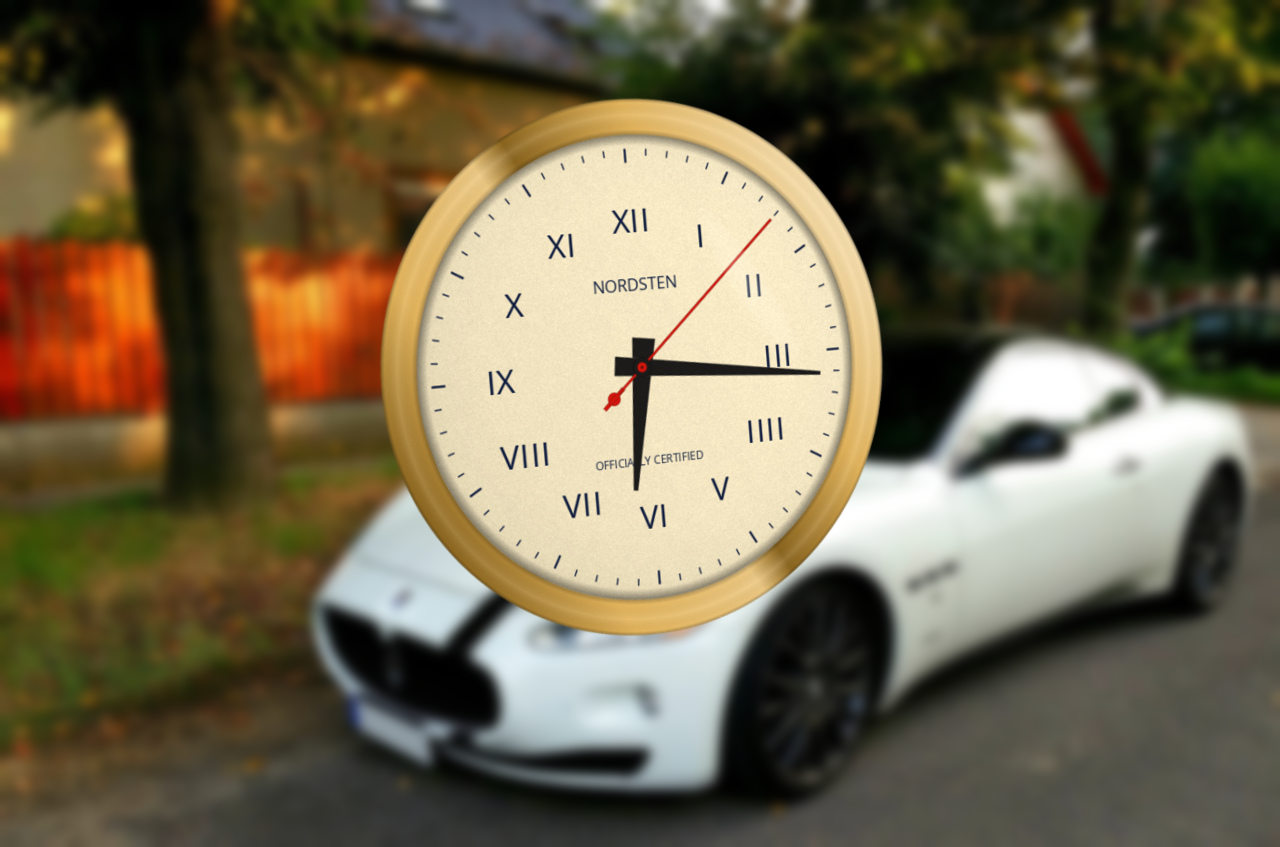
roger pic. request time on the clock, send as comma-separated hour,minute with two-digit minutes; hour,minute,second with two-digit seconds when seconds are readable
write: 6,16,08
